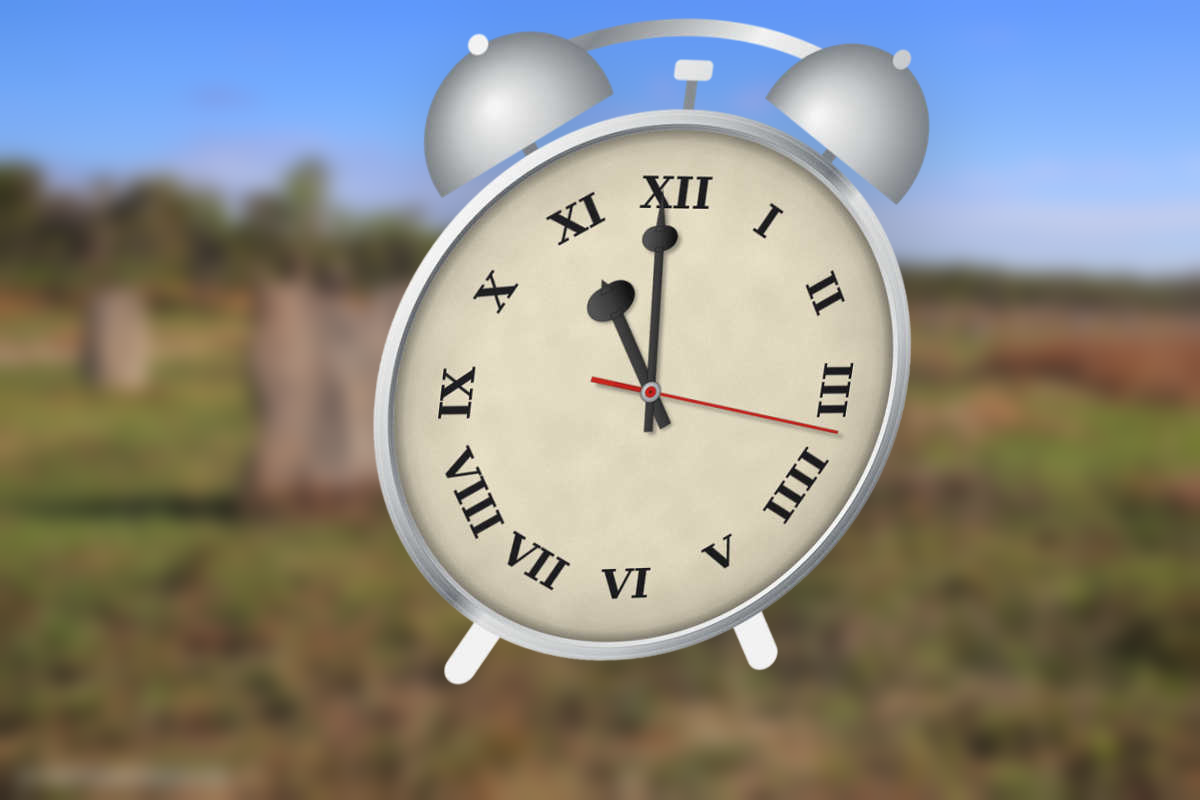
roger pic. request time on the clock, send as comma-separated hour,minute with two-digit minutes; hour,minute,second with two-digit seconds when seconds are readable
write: 10,59,17
